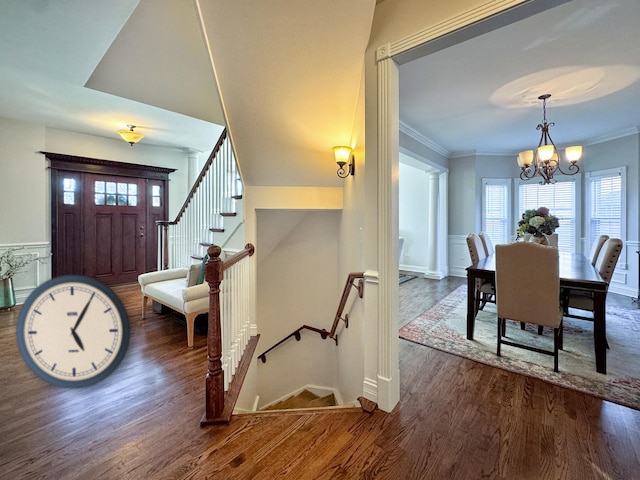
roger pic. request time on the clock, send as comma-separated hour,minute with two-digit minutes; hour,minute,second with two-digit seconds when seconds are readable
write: 5,05
